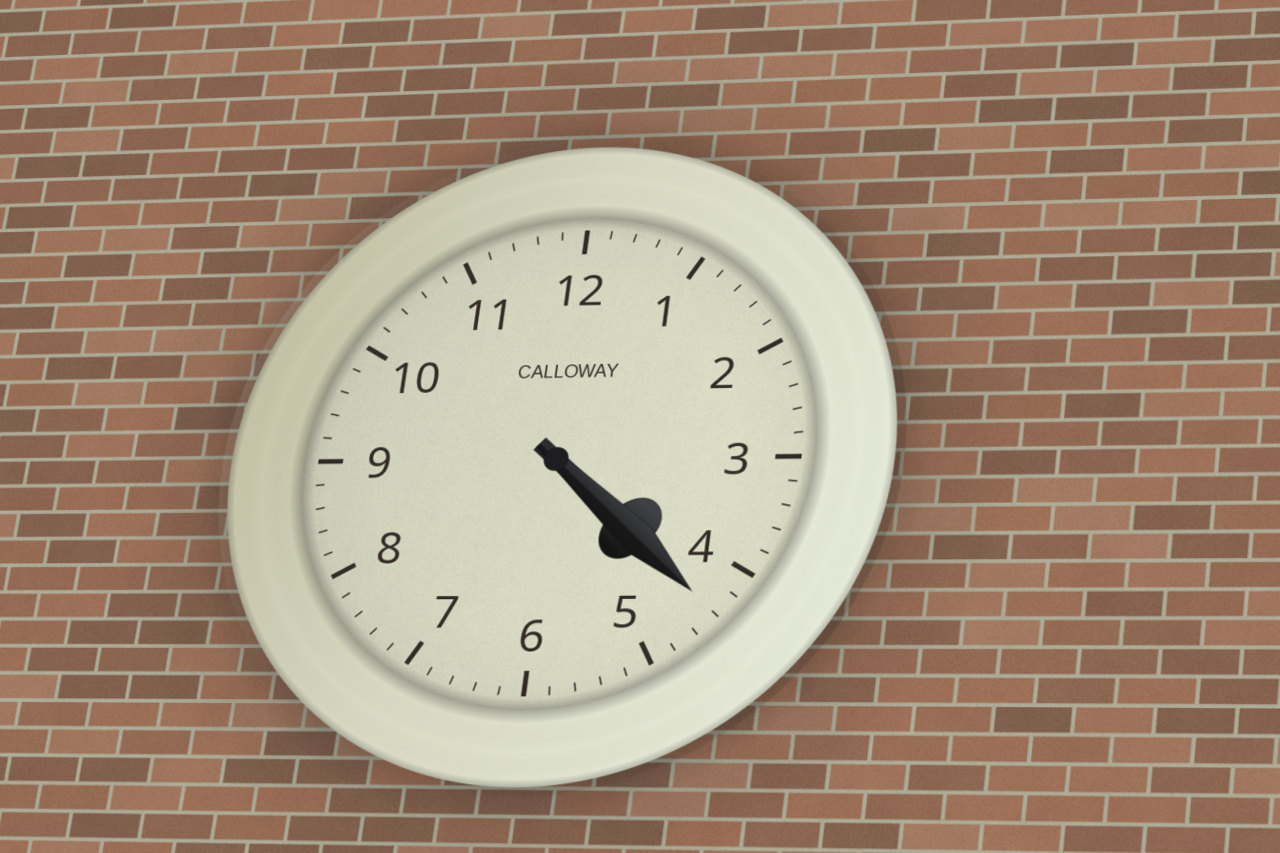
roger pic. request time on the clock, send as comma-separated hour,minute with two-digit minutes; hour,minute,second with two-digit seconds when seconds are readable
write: 4,22
